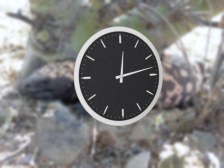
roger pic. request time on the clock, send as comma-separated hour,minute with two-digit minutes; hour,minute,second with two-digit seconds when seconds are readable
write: 12,13
